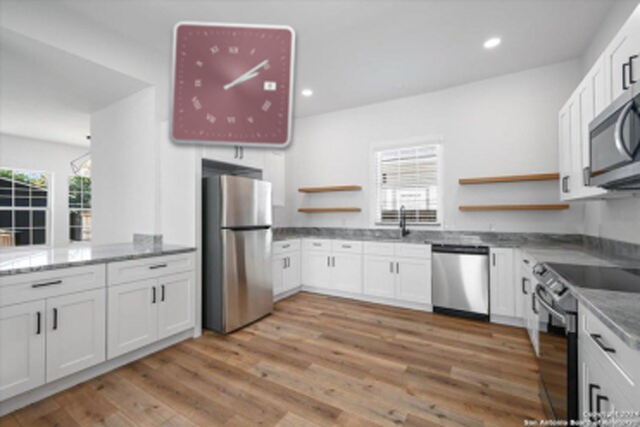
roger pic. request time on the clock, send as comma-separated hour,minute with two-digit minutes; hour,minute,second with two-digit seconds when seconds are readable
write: 2,09
